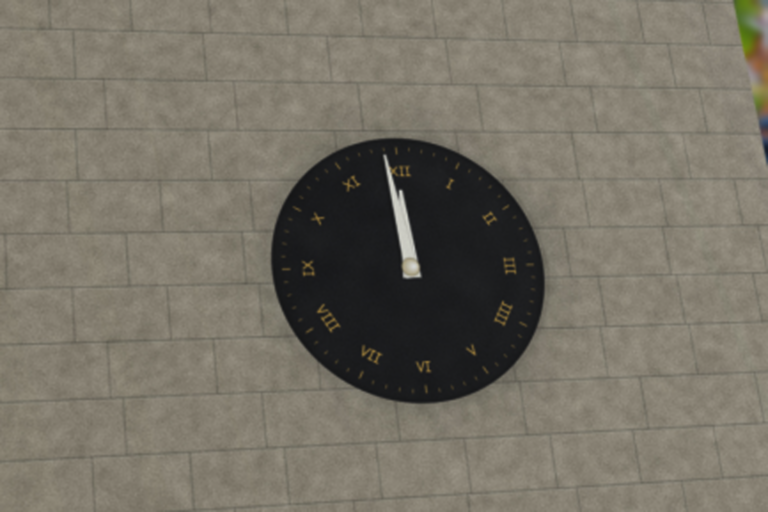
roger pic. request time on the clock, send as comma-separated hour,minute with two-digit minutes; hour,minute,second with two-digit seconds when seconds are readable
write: 11,59
